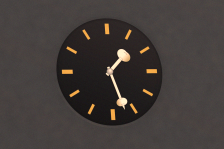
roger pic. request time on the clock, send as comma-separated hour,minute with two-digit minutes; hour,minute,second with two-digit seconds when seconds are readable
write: 1,27
